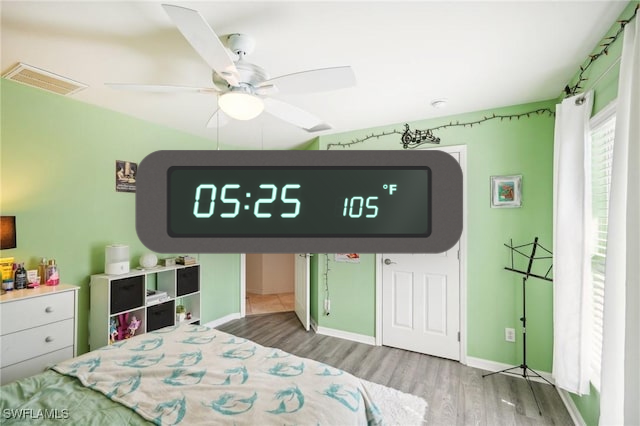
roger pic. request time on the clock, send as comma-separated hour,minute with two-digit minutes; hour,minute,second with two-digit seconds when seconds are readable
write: 5,25
